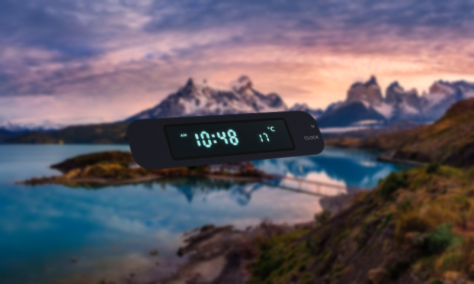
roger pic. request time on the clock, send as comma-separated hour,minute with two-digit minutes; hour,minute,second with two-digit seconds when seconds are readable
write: 10,48
